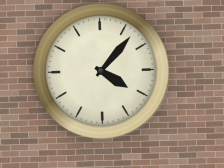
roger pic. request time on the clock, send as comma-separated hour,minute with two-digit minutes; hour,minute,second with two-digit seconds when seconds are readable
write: 4,07
